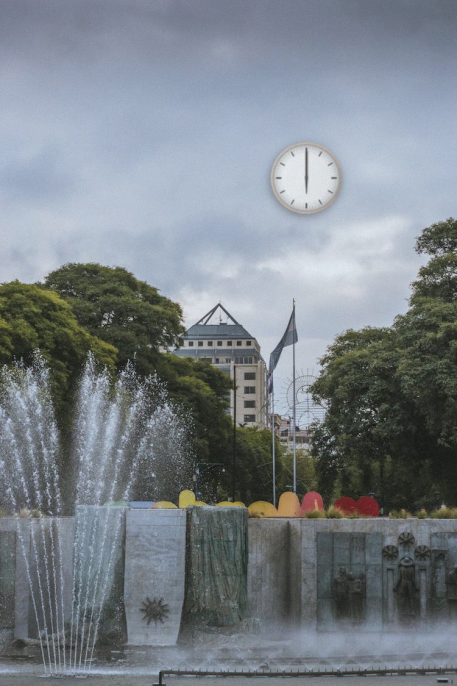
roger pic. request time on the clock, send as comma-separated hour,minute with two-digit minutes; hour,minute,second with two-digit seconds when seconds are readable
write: 6,00
